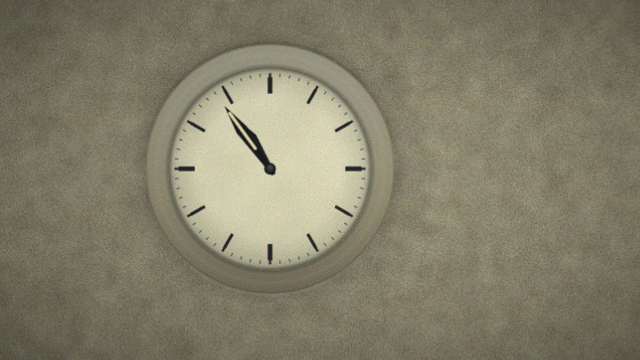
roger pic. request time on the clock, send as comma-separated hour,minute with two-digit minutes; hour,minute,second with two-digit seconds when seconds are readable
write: 10,54
